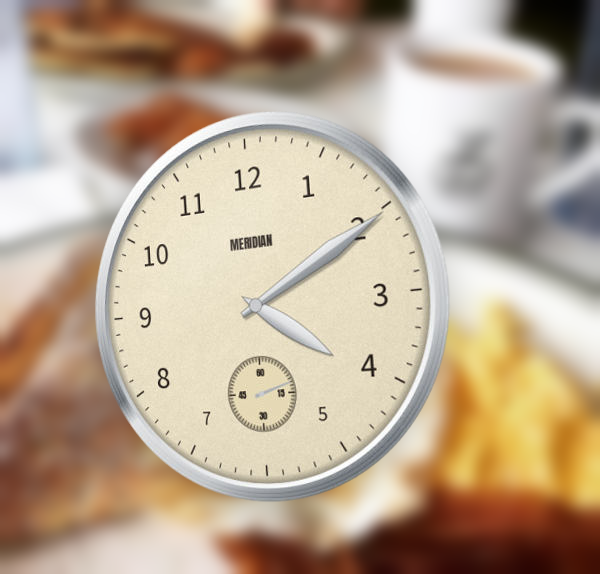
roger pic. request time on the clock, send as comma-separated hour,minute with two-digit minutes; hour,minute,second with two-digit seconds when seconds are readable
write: 4,10,12
